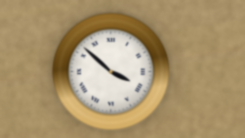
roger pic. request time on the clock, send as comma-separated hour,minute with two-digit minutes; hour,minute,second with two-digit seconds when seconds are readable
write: 3,52
